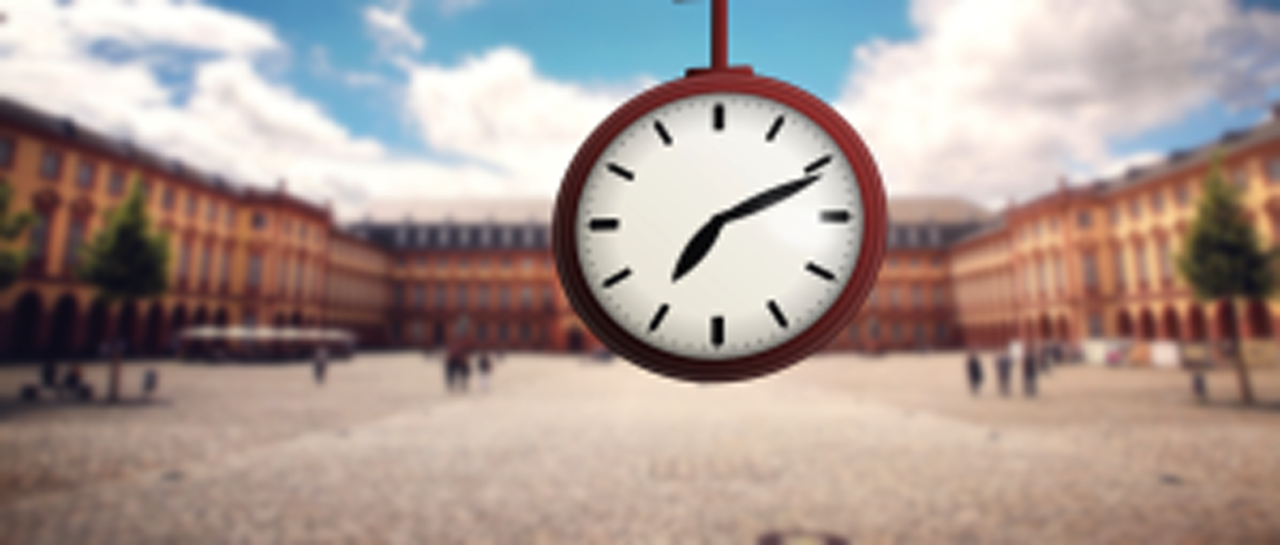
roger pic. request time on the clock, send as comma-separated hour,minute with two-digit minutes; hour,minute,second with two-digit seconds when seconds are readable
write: 7,11
